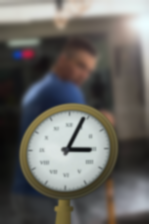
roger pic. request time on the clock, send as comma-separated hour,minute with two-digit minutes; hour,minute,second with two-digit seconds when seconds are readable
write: 3,04
